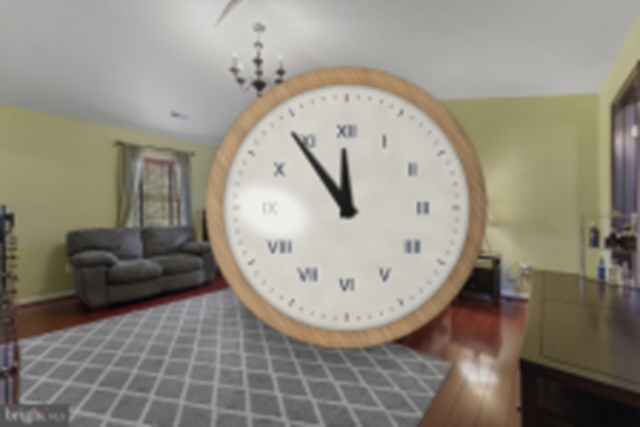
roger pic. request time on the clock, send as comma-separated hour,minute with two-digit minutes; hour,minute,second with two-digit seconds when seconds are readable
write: 11,54
